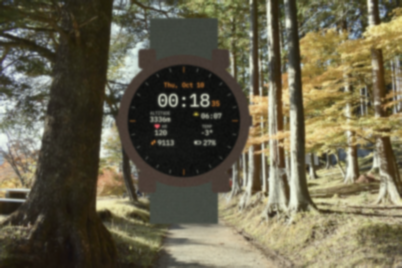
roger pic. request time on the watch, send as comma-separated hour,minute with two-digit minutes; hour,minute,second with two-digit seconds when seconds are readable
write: 0,18
